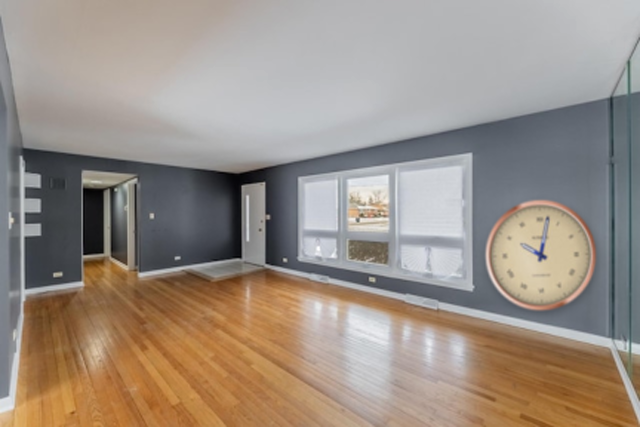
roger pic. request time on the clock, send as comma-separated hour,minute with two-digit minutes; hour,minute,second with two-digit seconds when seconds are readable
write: 10,02
